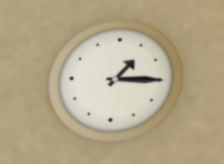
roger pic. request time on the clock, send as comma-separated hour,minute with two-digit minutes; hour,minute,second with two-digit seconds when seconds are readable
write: 1,15
